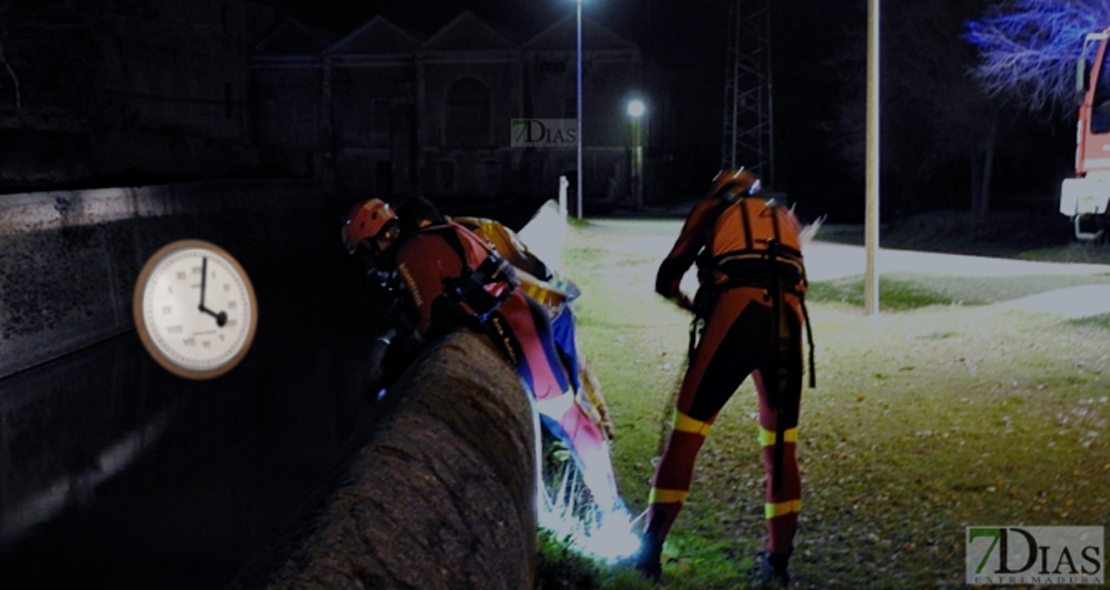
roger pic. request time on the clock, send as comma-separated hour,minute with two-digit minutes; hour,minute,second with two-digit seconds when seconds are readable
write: 4,02
